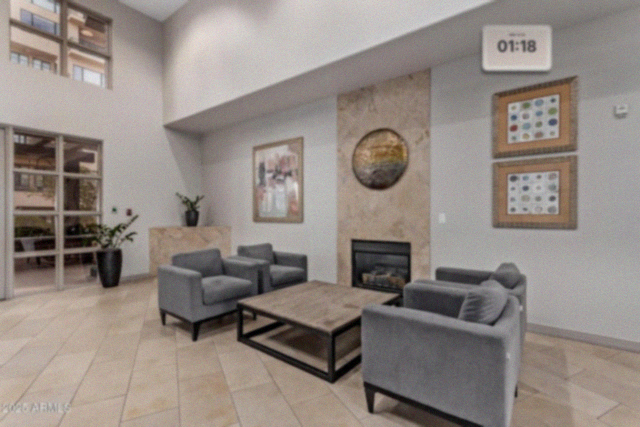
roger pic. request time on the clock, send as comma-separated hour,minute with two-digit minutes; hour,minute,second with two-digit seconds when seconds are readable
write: 1,18
